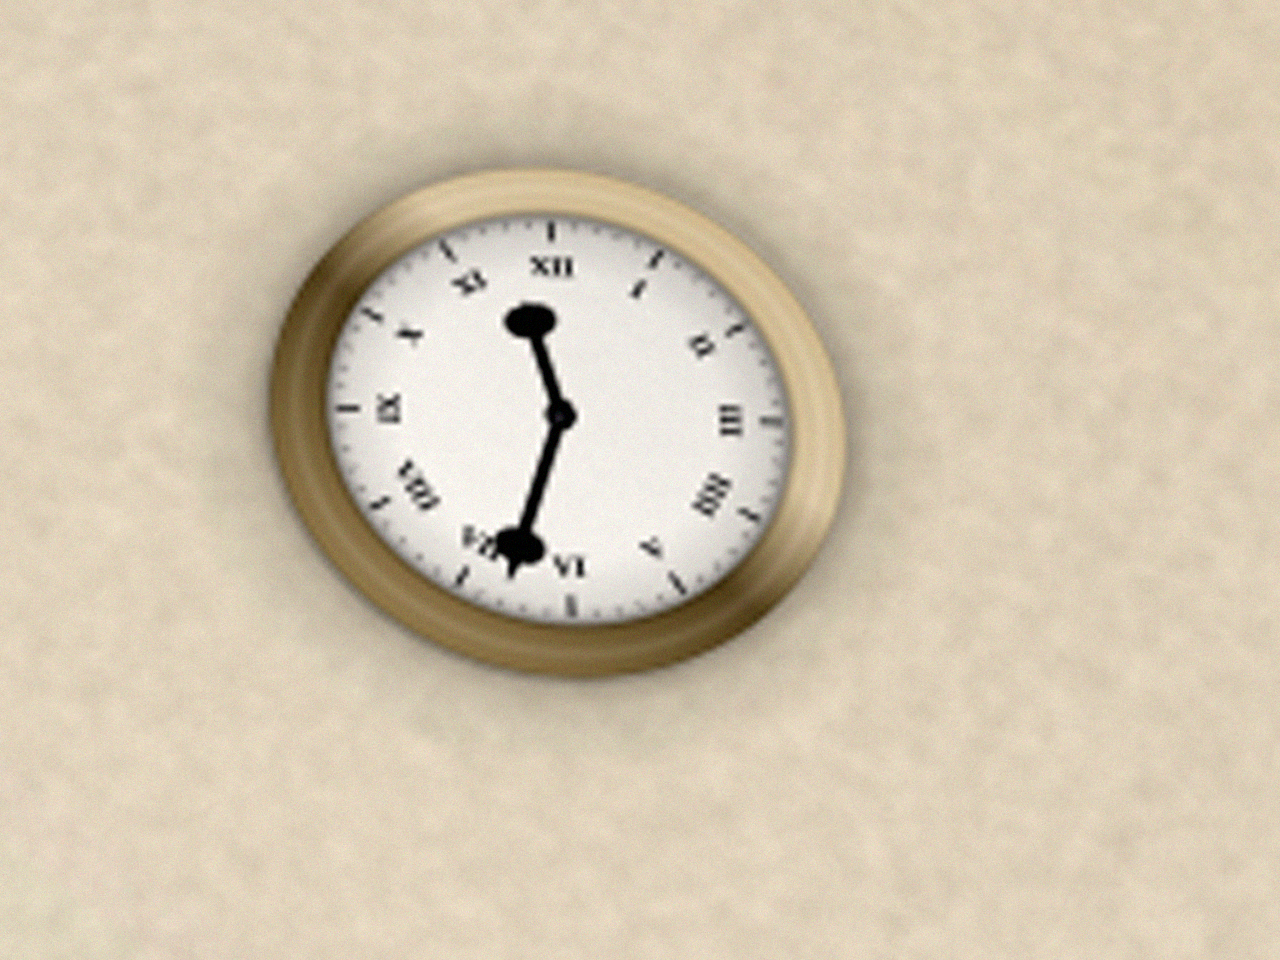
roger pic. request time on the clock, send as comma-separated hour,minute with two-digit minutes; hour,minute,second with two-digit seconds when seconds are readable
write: 11,33
